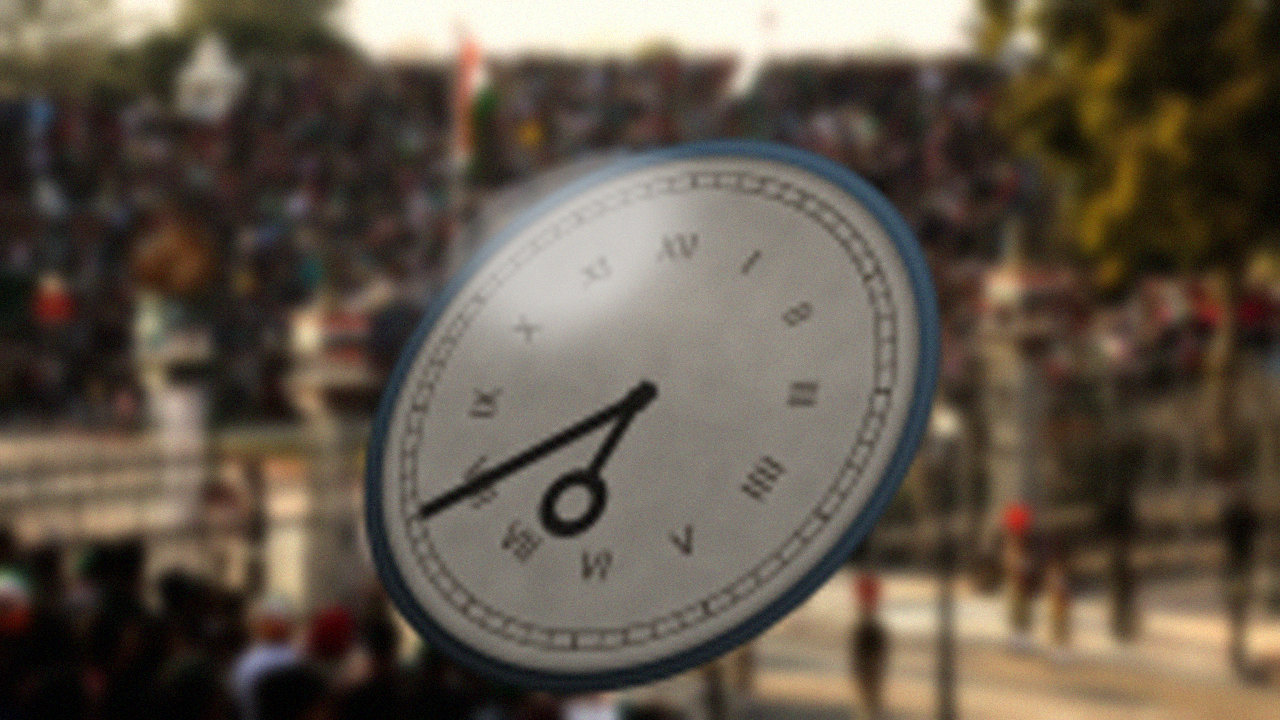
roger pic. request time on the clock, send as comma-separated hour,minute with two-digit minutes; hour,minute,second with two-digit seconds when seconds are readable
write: 6,40
